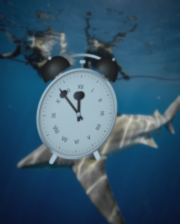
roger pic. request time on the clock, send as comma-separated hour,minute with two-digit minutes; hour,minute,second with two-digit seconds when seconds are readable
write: 11,53
